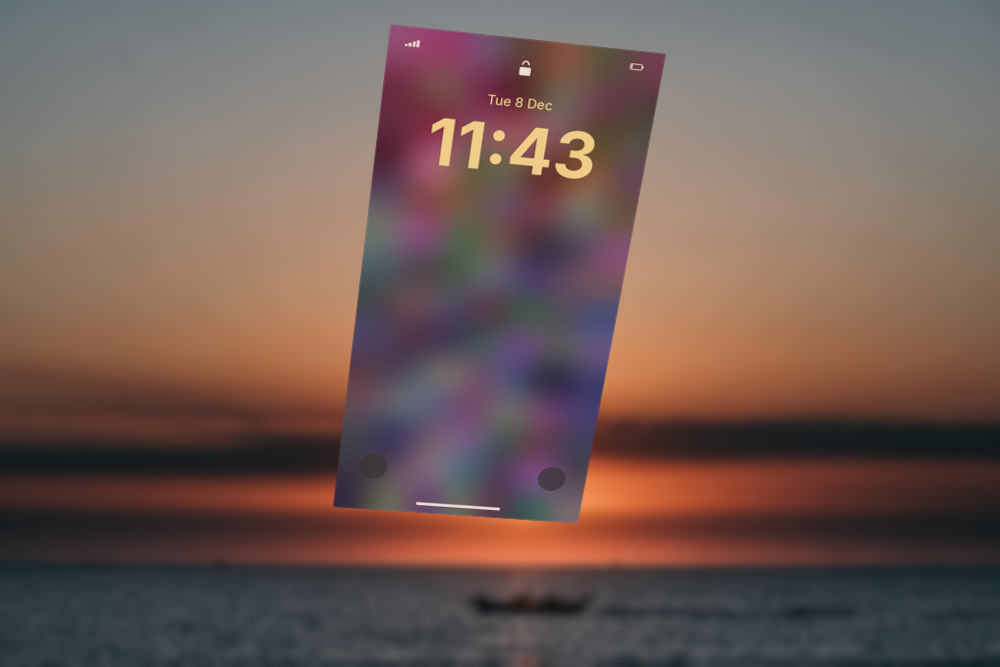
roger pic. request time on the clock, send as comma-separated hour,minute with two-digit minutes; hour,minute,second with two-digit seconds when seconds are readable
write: 11,43
